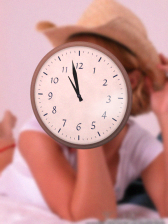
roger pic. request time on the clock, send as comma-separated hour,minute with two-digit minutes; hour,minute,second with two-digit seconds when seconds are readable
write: 10,58
